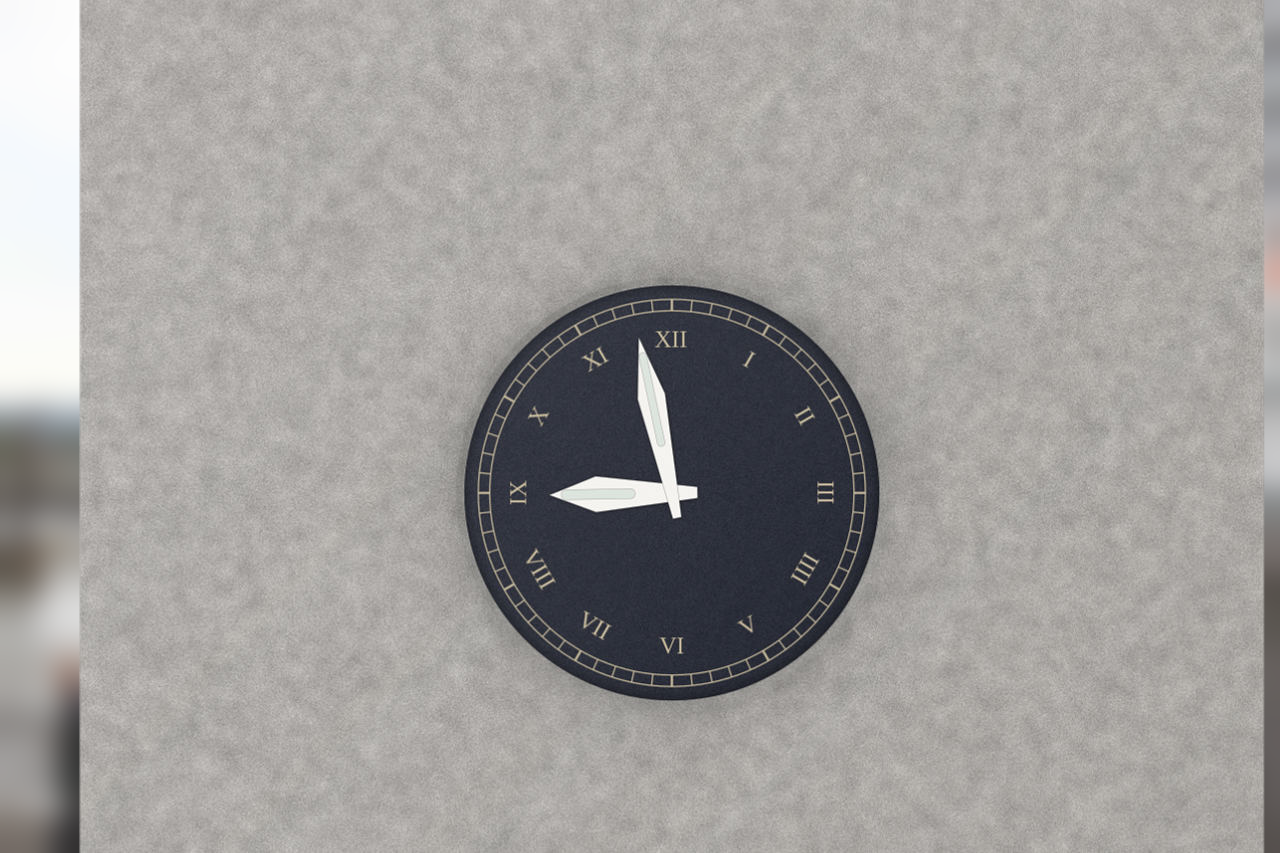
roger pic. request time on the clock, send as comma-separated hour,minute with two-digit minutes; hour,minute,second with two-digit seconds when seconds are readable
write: 8,58
